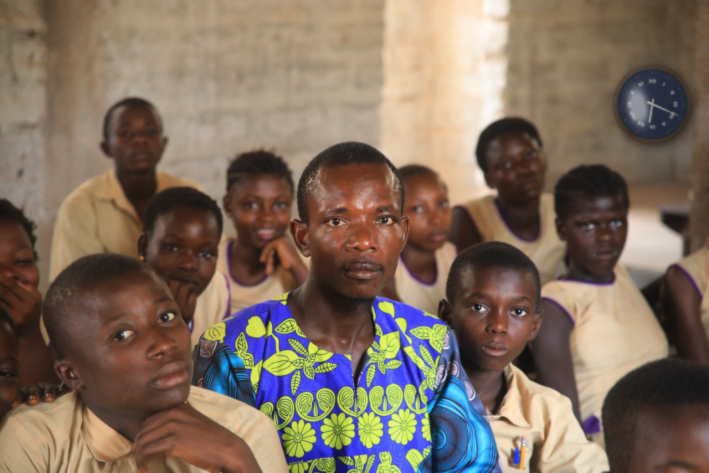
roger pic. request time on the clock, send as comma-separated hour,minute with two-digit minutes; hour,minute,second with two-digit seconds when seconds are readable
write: 6,19
